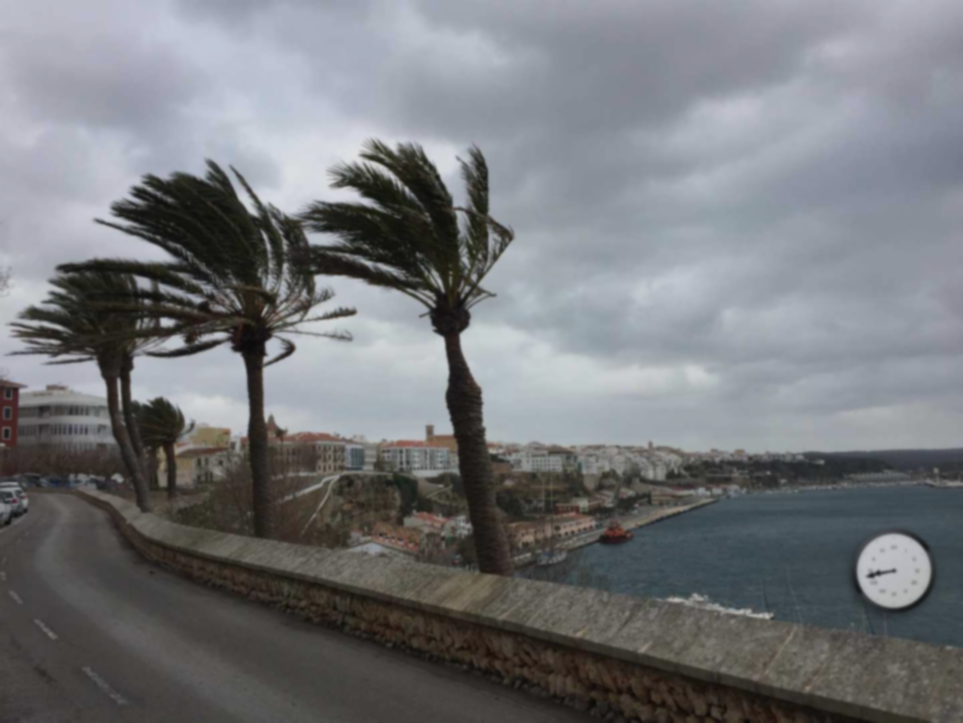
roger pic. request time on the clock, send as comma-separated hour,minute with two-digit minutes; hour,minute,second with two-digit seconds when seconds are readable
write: 8,43
